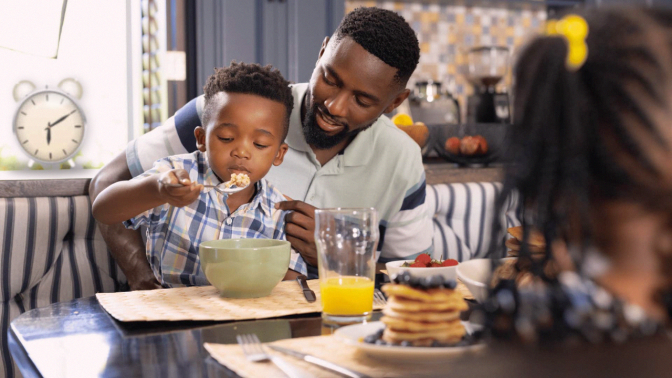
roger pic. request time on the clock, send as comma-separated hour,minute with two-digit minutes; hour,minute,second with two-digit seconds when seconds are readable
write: 6,10
